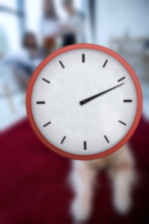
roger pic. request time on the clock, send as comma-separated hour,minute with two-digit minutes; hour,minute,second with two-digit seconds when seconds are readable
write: 2,11
